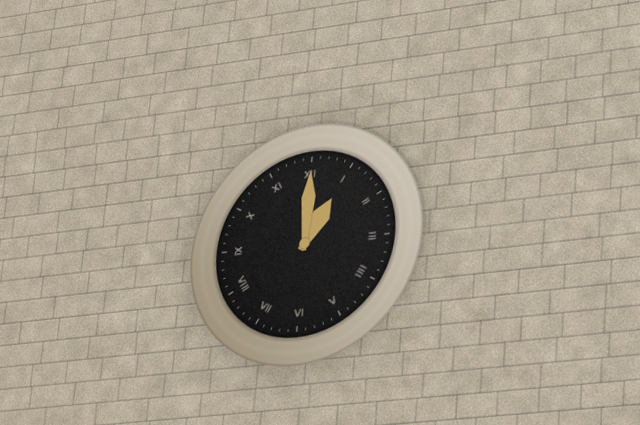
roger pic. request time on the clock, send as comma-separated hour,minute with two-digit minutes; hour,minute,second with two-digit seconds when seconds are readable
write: 1,00
